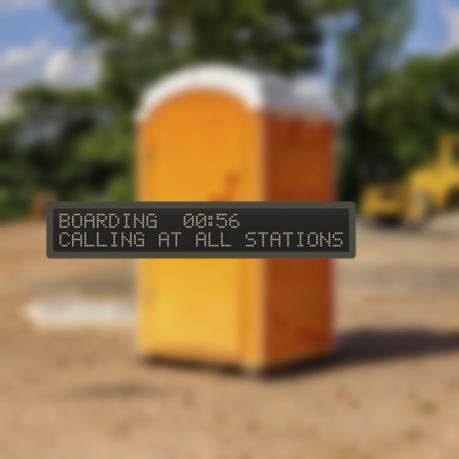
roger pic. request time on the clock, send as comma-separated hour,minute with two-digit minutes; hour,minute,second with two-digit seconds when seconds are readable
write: 0,56
